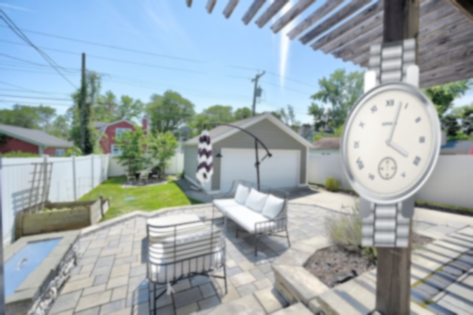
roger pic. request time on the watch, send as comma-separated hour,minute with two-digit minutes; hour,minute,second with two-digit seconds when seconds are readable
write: 4,03
